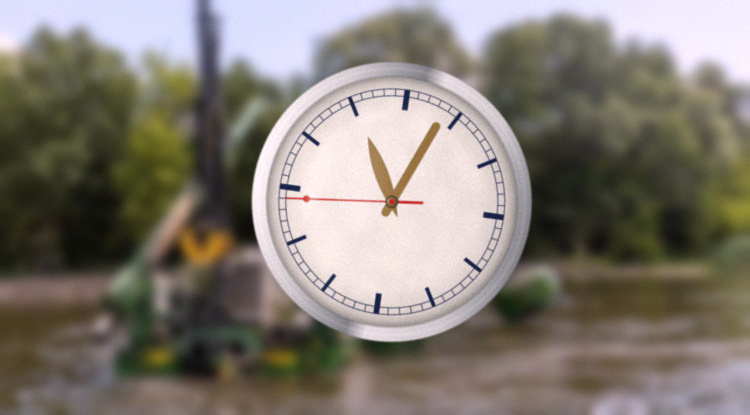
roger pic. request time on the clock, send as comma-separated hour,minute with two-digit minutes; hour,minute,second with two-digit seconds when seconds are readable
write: 11,03,44
